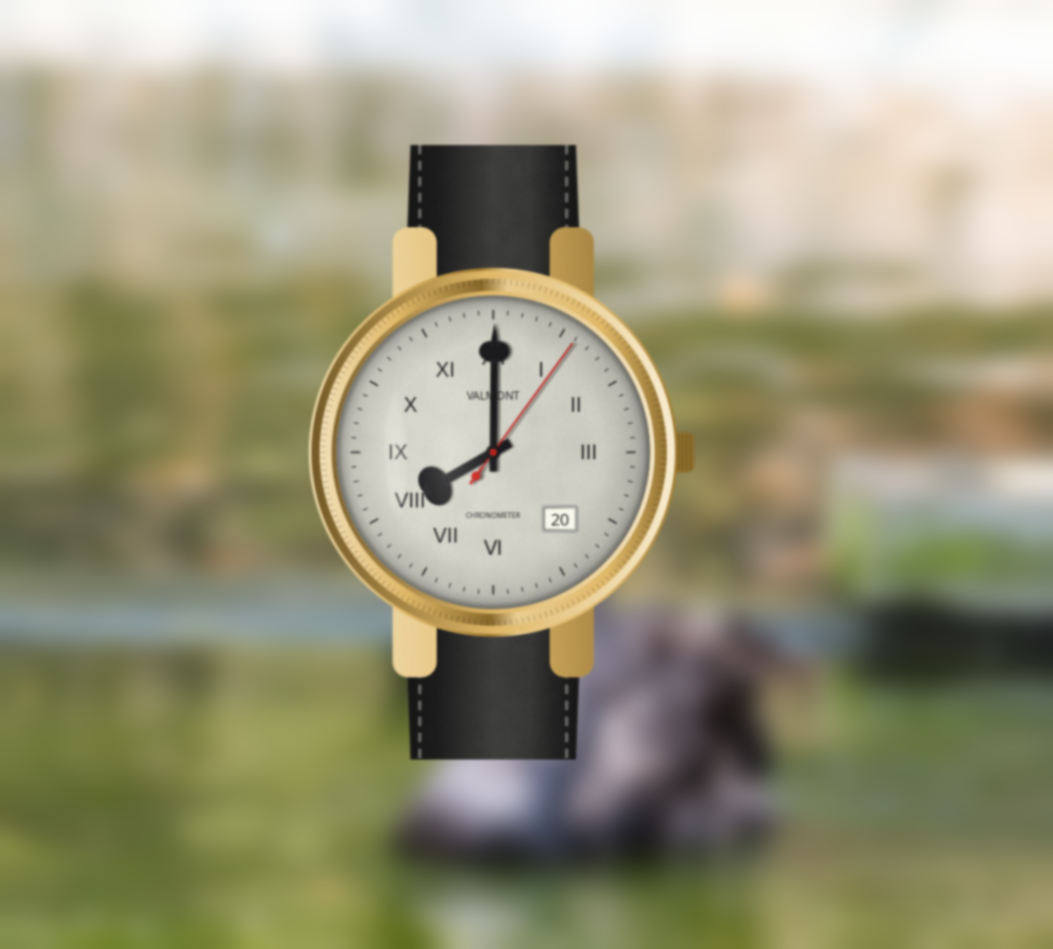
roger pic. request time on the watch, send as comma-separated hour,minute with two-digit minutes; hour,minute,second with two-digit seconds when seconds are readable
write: 8,00,06
